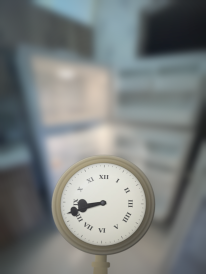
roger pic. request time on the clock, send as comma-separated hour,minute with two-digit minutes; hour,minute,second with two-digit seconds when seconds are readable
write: 8,42
